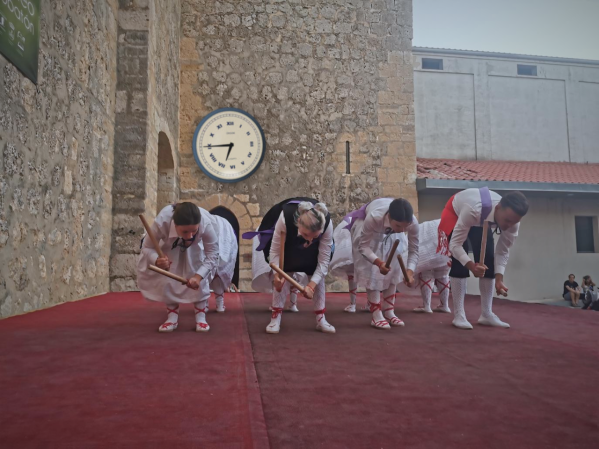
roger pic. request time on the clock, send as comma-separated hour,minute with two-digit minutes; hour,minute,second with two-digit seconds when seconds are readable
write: 6,45
